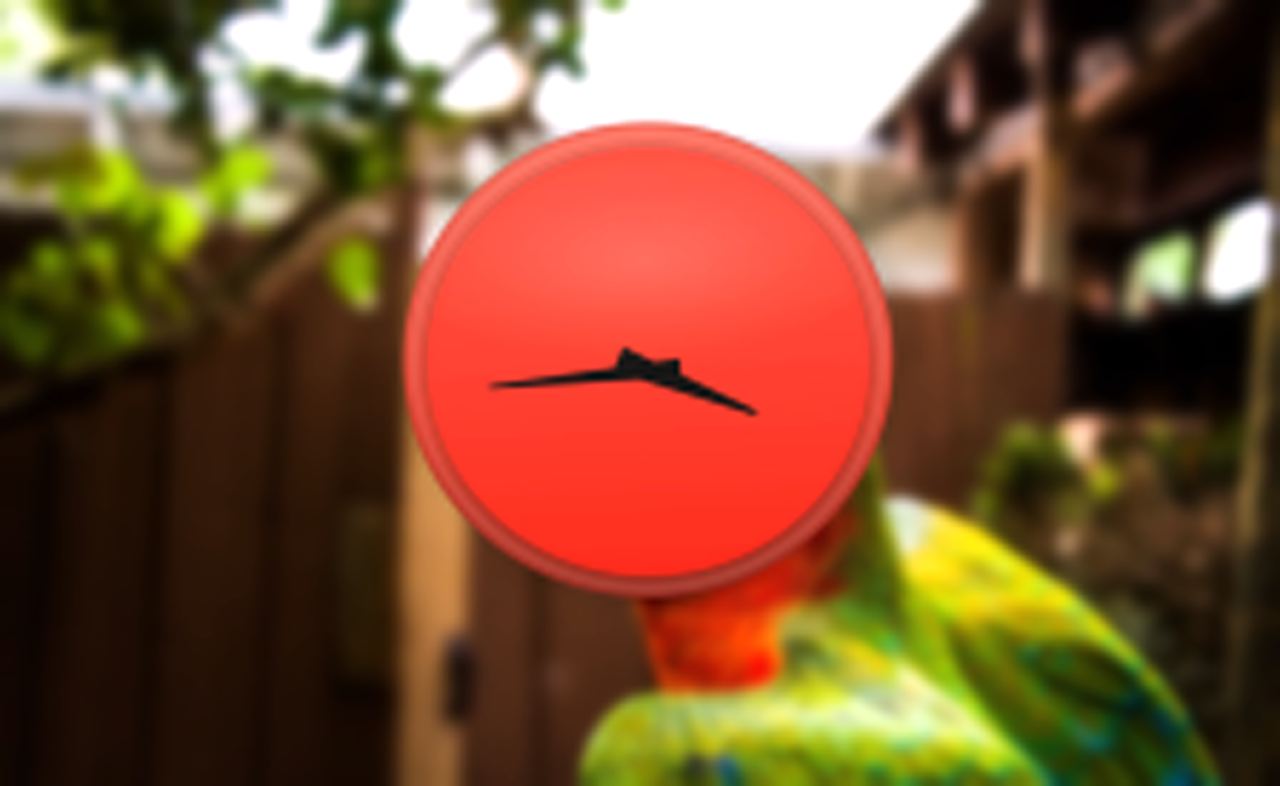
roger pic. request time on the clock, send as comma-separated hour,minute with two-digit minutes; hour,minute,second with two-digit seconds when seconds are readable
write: 3,44
